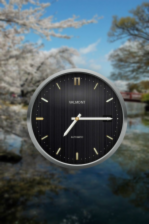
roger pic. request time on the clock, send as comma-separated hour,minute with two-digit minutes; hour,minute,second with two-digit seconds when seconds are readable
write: 7,15
